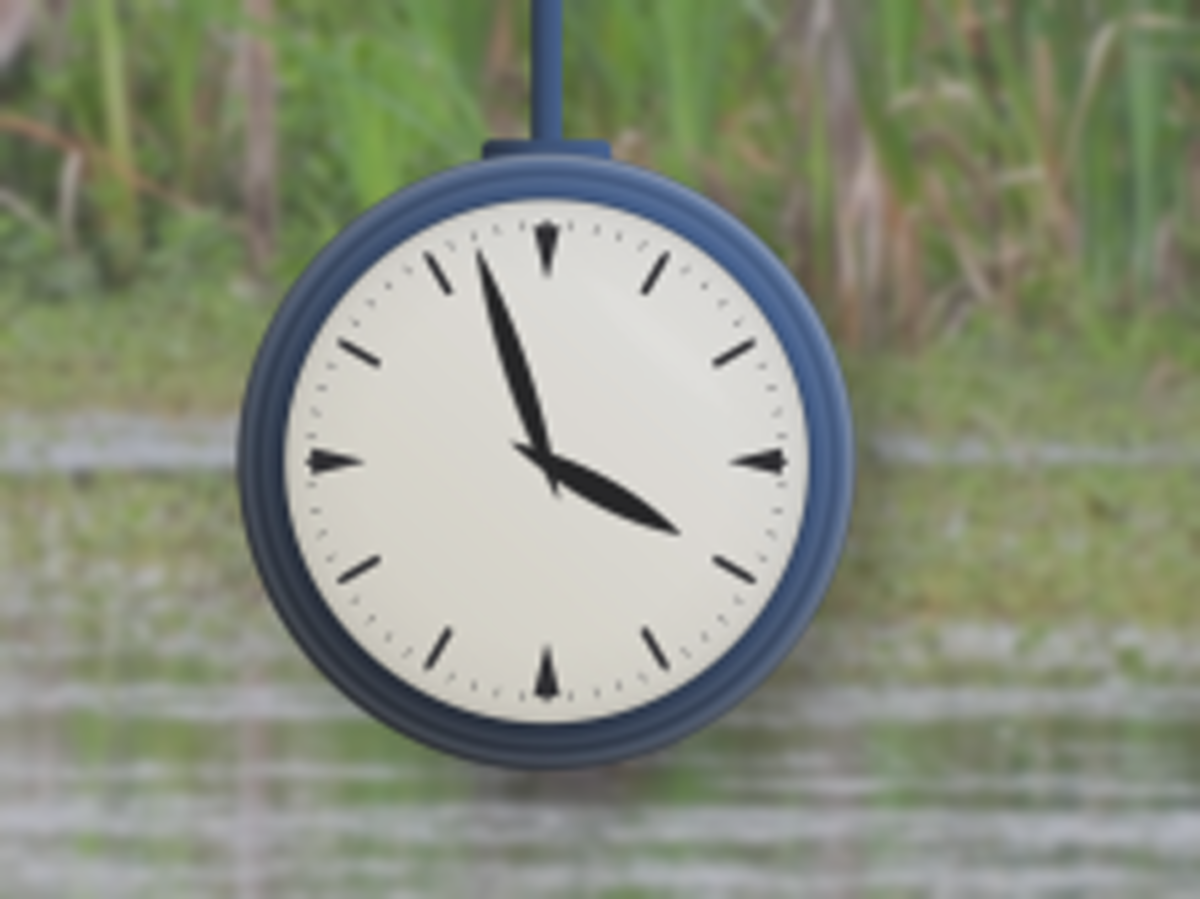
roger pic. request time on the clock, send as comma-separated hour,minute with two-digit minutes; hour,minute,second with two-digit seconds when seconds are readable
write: 3,57
